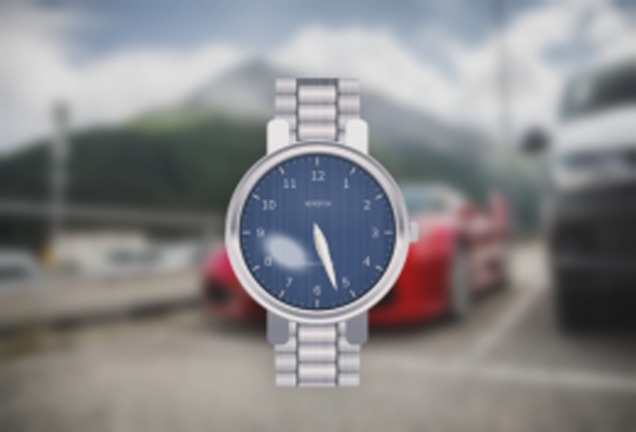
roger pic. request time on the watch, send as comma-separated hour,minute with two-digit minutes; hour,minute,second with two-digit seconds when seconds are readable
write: 5,27
